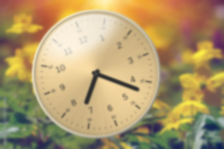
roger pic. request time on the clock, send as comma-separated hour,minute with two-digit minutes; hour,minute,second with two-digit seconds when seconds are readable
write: 7,22
